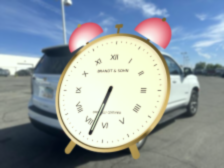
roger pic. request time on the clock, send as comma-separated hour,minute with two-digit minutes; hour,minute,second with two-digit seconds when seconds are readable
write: 6,33
